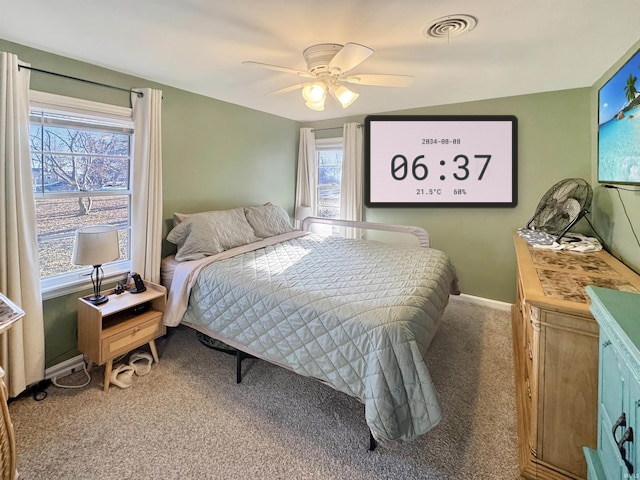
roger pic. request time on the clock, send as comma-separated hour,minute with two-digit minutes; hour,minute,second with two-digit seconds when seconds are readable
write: 6,37
